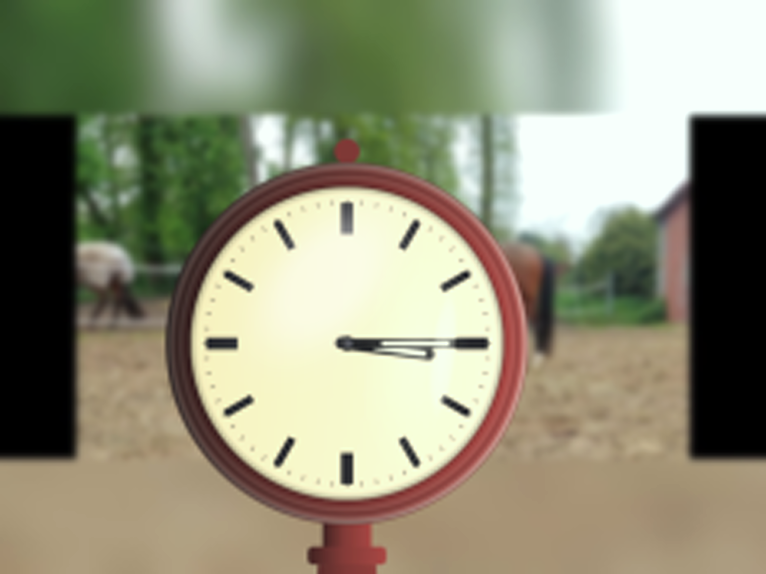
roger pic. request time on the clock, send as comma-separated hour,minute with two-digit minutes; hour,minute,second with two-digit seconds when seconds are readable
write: 3,15
